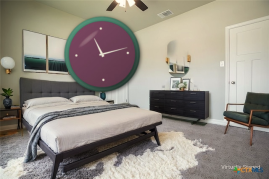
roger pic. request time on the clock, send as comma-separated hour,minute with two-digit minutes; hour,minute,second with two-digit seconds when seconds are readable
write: 11,13
